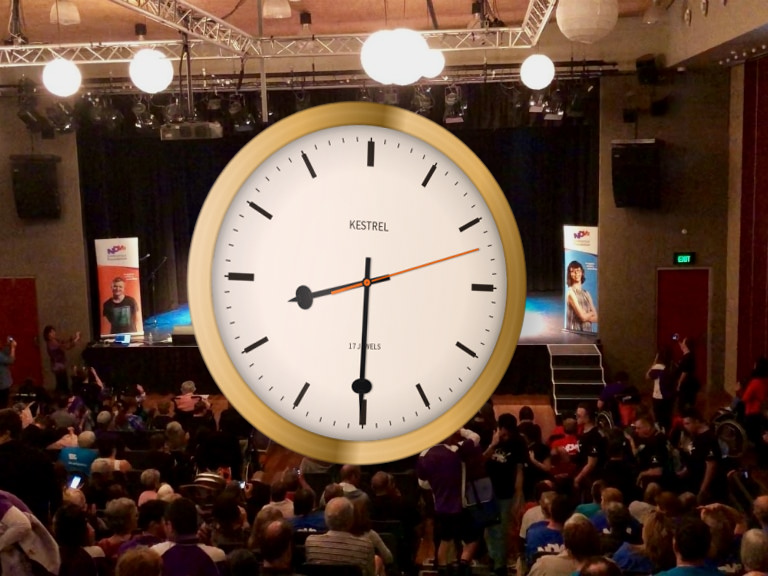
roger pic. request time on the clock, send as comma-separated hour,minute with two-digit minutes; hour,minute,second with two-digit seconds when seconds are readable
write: 8,30,12
